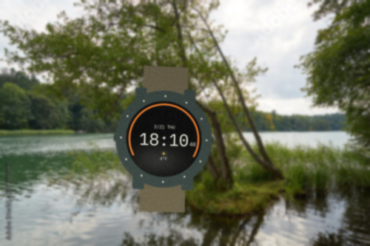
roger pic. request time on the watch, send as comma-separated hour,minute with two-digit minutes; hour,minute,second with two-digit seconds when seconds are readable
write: 18,10
